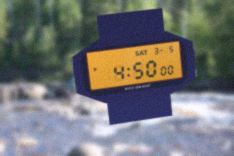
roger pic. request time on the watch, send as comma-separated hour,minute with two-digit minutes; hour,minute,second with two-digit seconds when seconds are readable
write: 4,50,00
